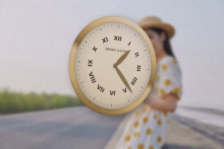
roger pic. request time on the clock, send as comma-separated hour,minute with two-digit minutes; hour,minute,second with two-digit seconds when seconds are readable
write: 1,23
